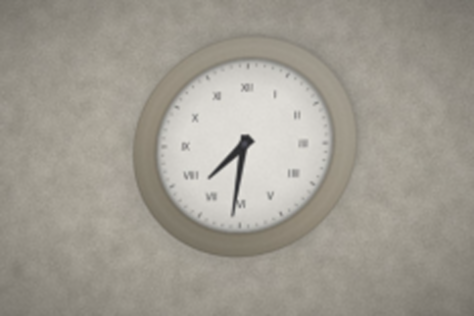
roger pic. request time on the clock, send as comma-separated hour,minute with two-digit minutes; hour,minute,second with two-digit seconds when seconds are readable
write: 7,31
